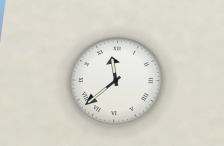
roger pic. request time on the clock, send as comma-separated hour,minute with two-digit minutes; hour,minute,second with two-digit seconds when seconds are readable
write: 11,38
